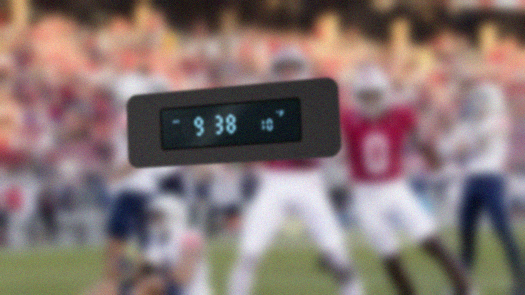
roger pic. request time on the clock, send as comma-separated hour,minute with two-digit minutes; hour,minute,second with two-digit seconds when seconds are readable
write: 9,38
